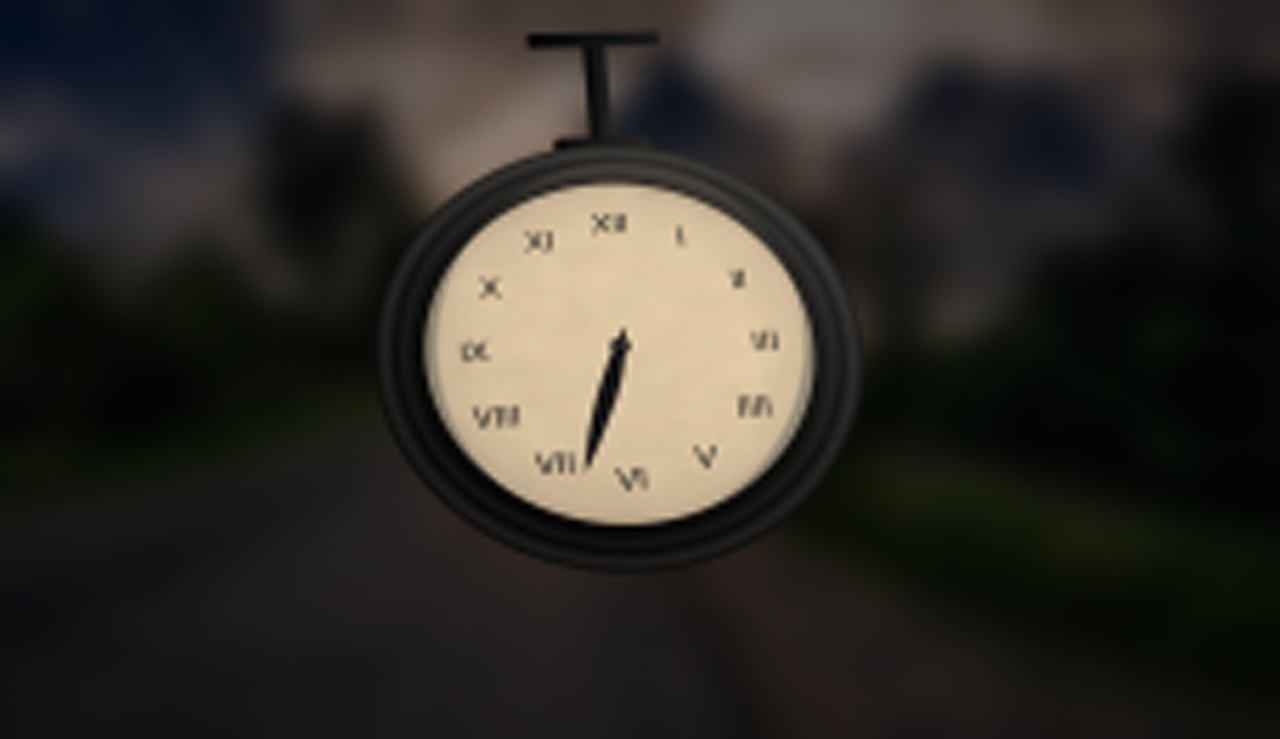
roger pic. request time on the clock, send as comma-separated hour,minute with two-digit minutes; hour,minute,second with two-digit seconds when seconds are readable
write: 6,33
